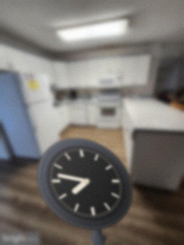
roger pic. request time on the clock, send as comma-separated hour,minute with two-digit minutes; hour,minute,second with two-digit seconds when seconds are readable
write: 7,47
